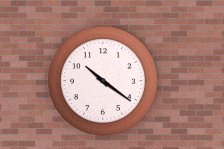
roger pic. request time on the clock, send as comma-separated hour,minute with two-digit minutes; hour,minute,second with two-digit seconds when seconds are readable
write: 10,21
